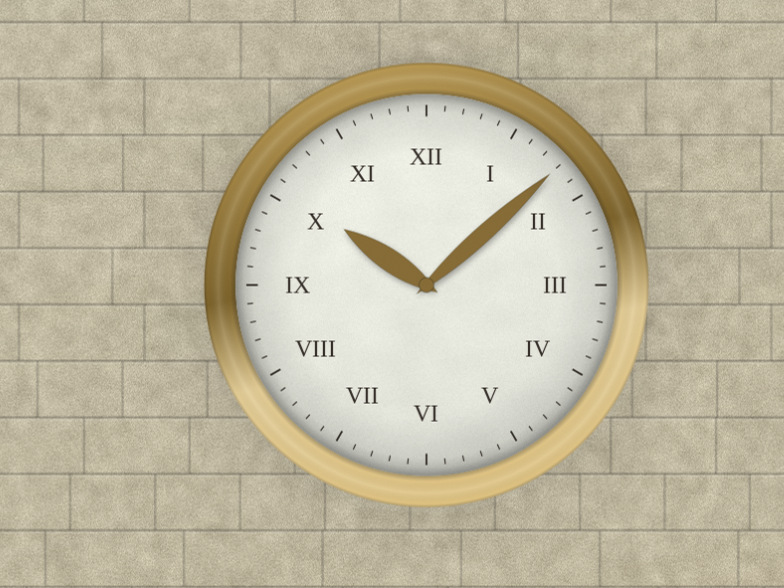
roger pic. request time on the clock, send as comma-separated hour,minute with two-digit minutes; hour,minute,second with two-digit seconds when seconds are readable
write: 10,08
